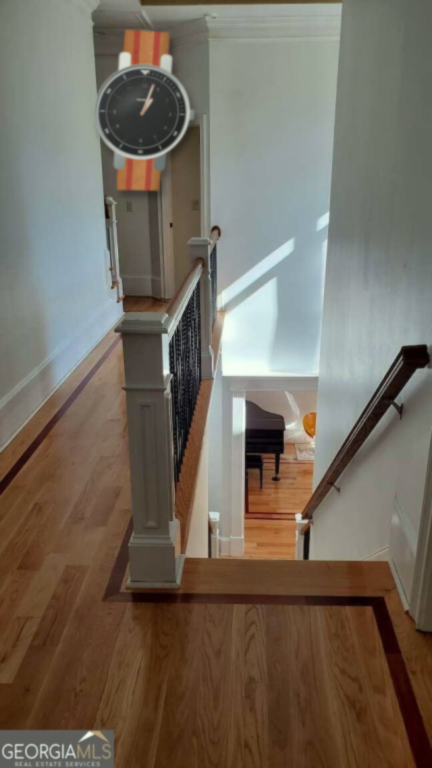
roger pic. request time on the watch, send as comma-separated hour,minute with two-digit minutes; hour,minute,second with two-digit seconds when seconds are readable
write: 1,03
